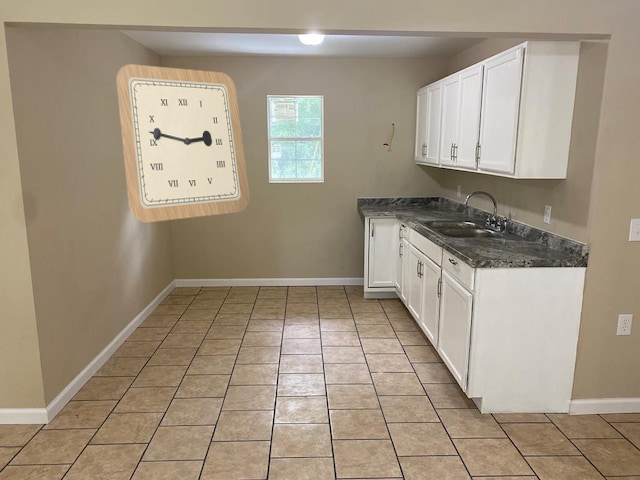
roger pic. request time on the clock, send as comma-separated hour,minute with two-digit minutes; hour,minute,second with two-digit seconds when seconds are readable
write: 2,47
